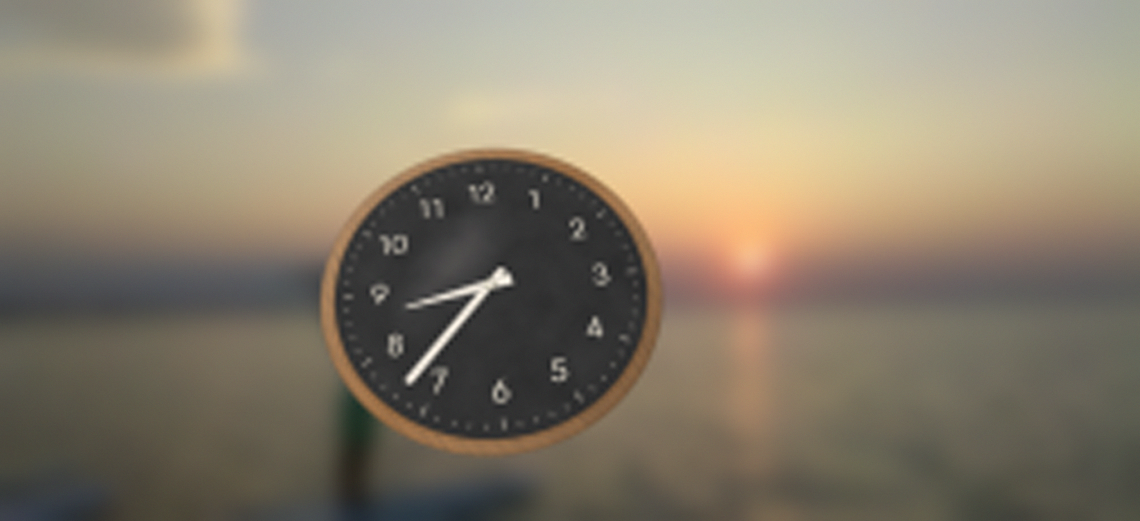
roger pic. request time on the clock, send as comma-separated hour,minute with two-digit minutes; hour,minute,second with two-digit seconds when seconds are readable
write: 8,37
